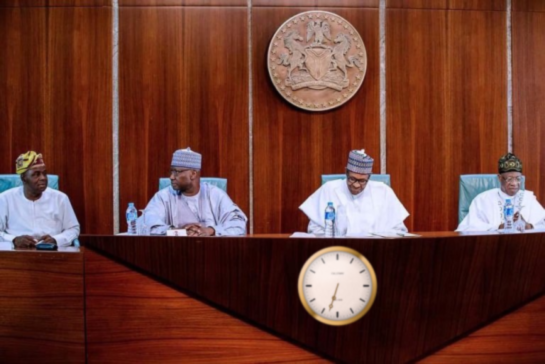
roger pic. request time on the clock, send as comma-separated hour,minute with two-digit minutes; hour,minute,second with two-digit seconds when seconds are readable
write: 6,33
